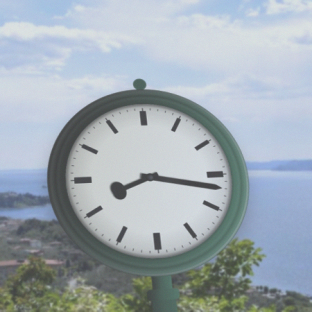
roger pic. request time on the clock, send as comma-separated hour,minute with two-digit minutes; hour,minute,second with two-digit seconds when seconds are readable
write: 8,17
